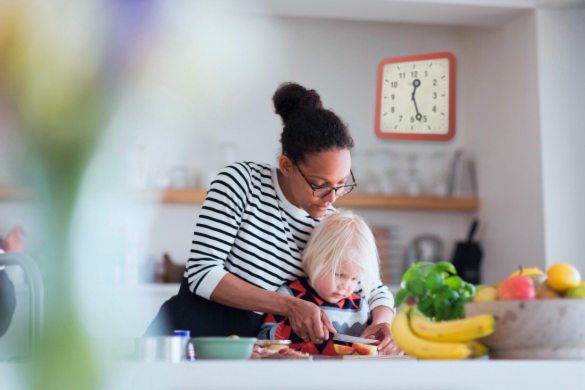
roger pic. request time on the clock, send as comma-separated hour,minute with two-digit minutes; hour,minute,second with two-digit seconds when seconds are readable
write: 12,27
